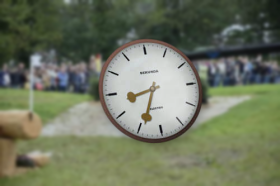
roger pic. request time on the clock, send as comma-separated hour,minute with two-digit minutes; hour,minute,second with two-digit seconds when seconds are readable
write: 8,34
